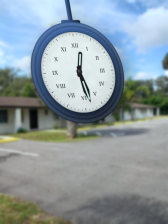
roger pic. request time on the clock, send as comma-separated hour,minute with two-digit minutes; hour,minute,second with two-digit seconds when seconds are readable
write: 12,28
